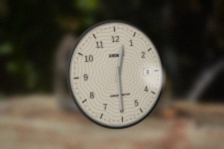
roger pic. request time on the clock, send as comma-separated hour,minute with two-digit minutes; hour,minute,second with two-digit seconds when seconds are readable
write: 12,30
